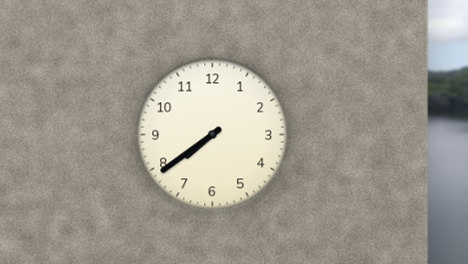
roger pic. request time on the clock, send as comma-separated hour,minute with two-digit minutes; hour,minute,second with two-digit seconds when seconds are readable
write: 7,39
